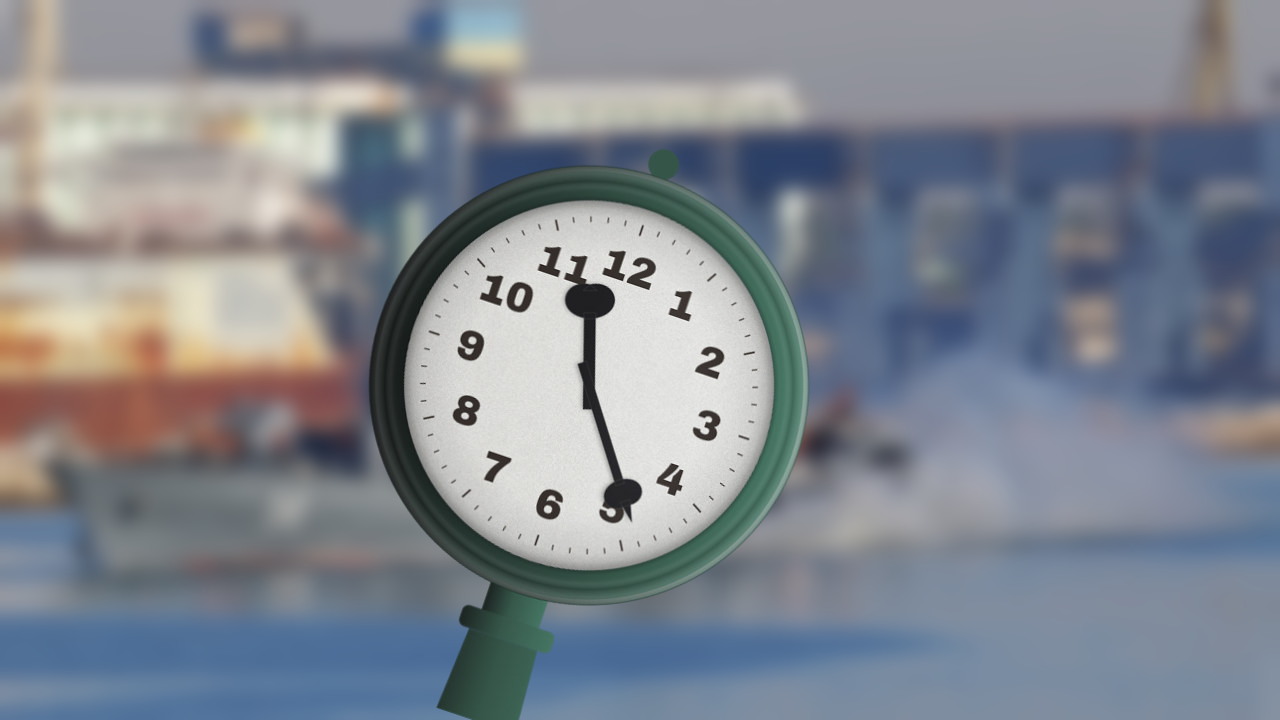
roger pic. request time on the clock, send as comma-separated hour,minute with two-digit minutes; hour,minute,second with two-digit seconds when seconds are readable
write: 11,24
